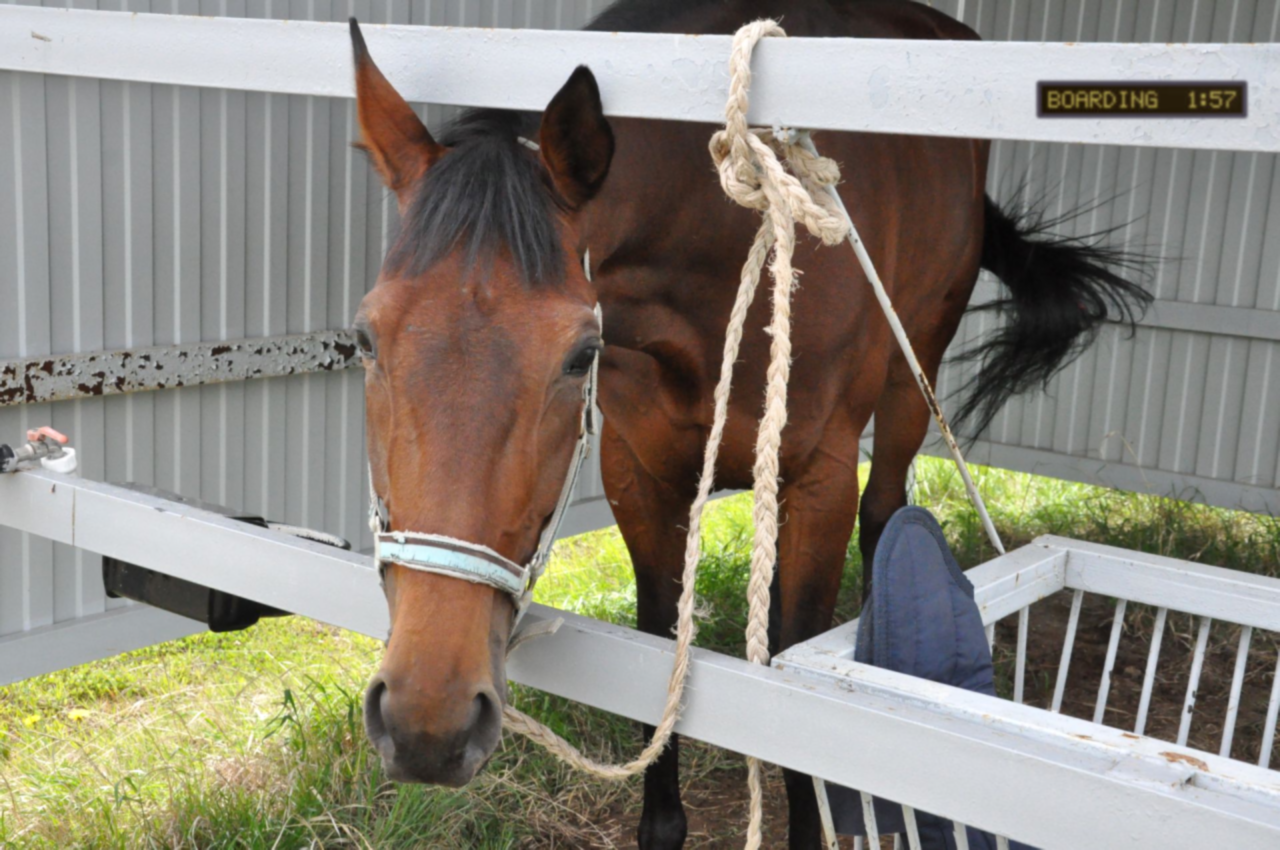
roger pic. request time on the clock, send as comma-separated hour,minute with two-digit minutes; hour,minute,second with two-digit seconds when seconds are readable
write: 1,57
